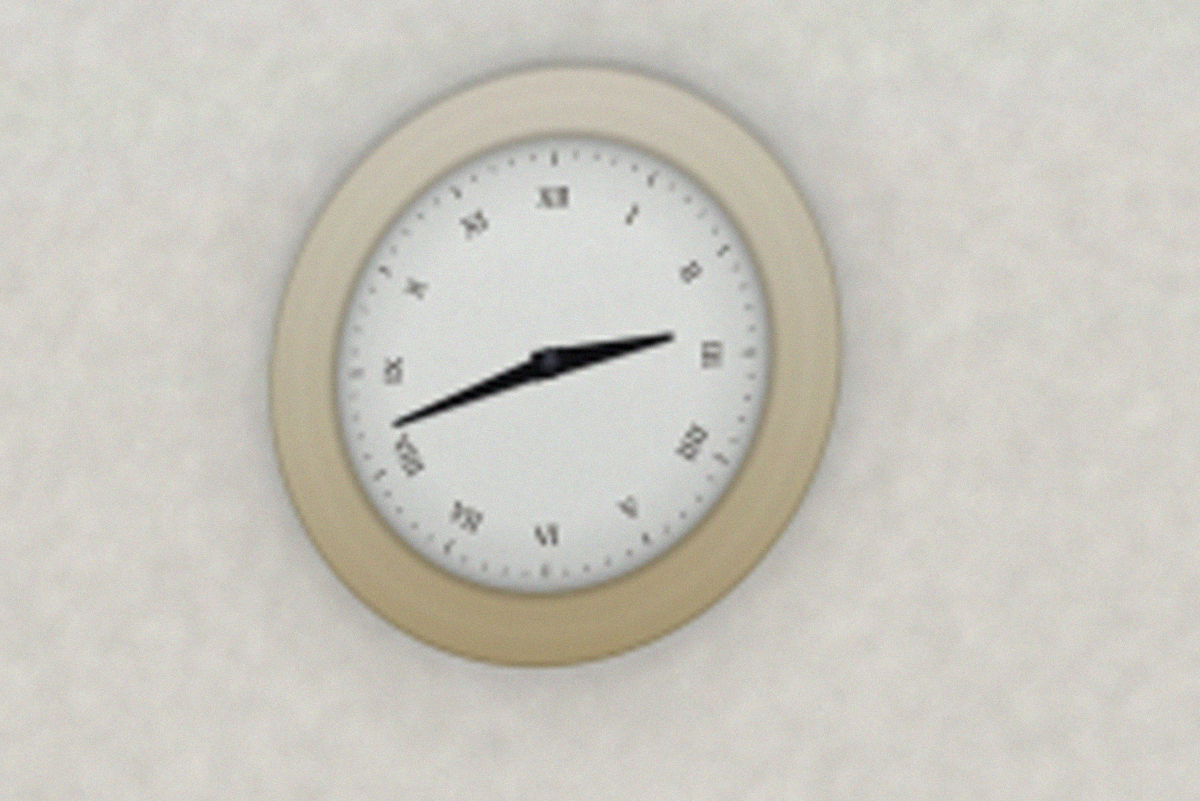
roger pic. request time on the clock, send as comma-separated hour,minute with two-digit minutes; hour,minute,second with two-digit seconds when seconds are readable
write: 2,42
